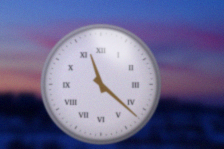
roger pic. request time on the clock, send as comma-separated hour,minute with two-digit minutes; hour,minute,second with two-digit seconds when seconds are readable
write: 11,22
